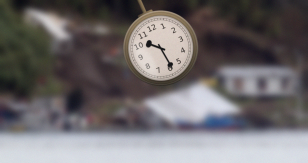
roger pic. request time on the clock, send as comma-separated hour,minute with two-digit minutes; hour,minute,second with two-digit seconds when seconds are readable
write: 10,29
